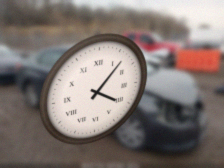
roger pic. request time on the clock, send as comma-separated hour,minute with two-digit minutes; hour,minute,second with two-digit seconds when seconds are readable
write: 4,07
